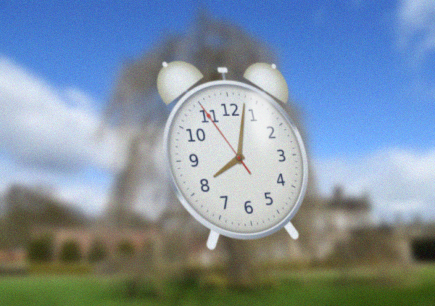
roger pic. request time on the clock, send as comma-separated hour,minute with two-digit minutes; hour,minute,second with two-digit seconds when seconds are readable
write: 8,02,55
